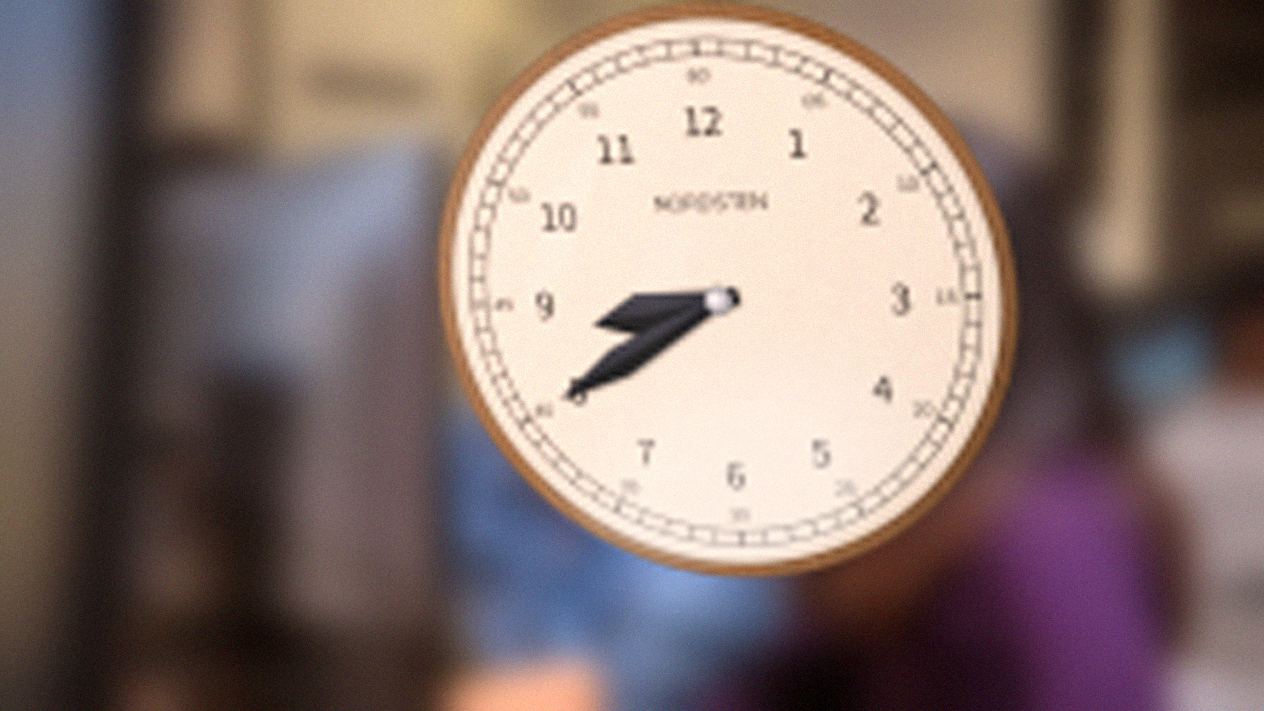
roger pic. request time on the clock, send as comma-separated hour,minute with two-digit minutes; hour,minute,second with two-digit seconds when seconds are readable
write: 8,40
